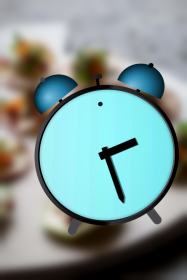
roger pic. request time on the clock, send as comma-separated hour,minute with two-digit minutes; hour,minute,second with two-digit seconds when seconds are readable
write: 2,28
